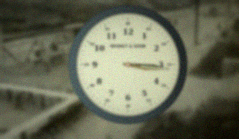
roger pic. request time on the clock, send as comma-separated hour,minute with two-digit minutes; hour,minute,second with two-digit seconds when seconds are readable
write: 3,16
